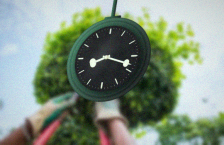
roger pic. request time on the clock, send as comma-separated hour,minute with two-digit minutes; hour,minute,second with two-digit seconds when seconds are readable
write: 8,18
